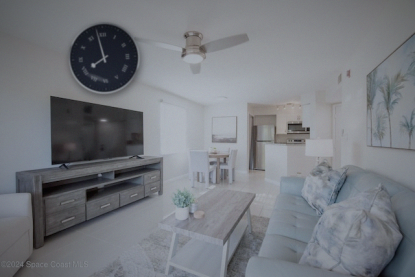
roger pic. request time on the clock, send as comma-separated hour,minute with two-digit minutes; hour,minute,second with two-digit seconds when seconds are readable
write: 7,58
